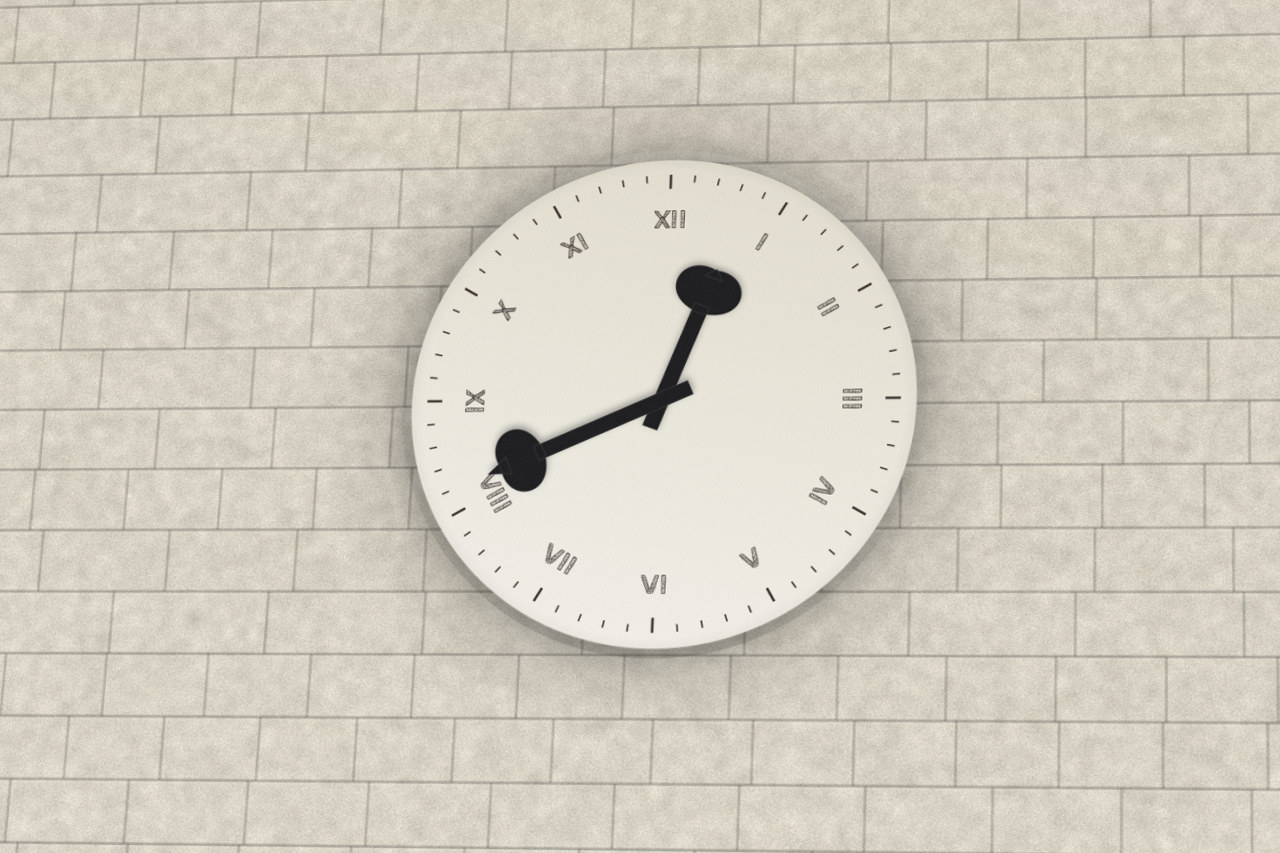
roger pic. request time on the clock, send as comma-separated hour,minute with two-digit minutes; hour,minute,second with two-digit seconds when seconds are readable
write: 12,41
